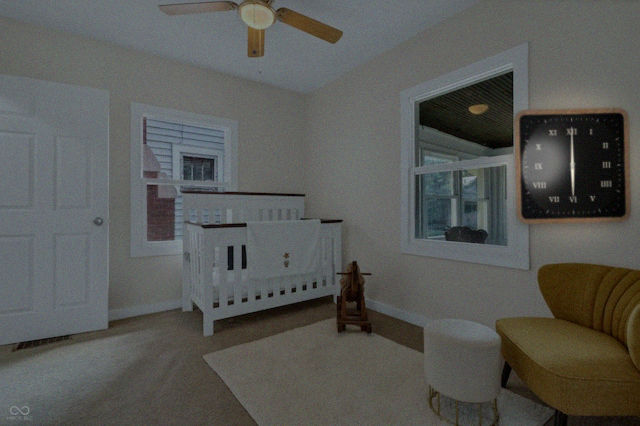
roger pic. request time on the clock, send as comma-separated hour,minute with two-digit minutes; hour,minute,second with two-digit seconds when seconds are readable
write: 6,00
